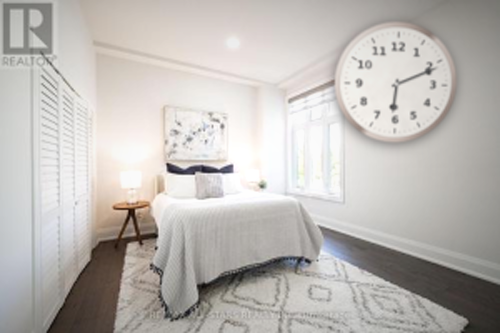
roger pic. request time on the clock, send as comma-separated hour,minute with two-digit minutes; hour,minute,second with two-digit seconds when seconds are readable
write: 6,11
